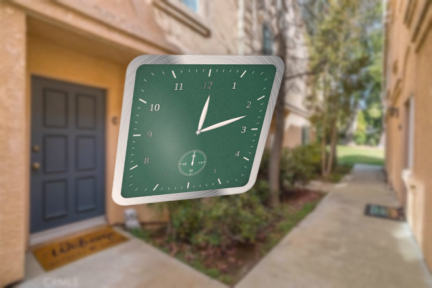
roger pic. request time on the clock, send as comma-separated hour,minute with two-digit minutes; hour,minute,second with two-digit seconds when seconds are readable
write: 12,12
